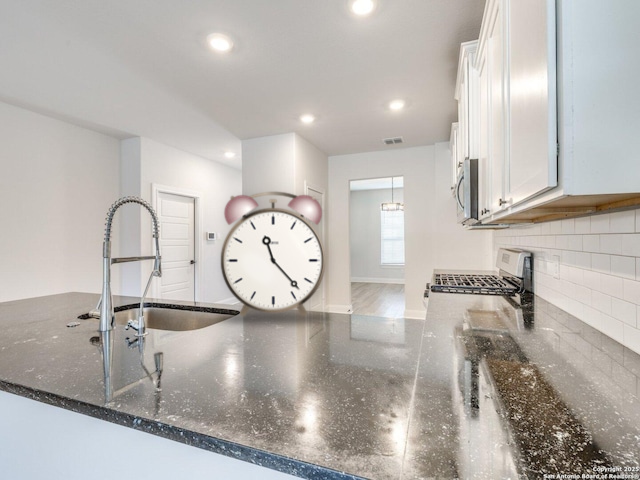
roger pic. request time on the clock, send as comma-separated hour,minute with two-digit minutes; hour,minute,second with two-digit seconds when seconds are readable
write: 11,23
